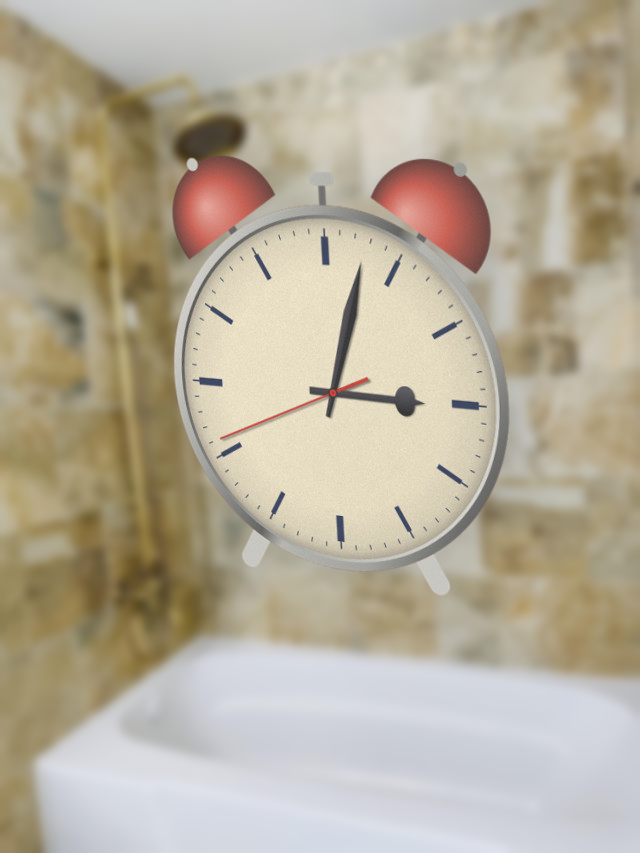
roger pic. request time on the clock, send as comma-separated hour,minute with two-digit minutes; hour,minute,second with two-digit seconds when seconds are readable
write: 3,02,41
